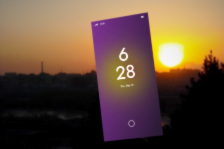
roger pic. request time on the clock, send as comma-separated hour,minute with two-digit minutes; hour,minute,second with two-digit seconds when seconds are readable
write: 6,28
